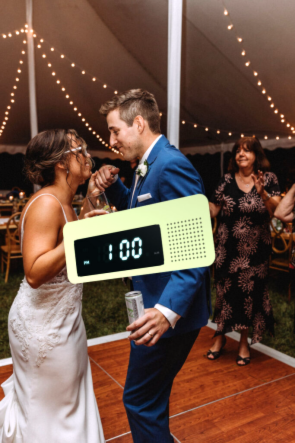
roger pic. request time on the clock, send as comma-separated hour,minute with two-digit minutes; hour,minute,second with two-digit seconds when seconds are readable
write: 1,00
